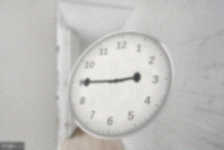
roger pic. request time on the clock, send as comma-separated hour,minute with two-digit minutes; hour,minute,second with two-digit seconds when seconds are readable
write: 2,45
